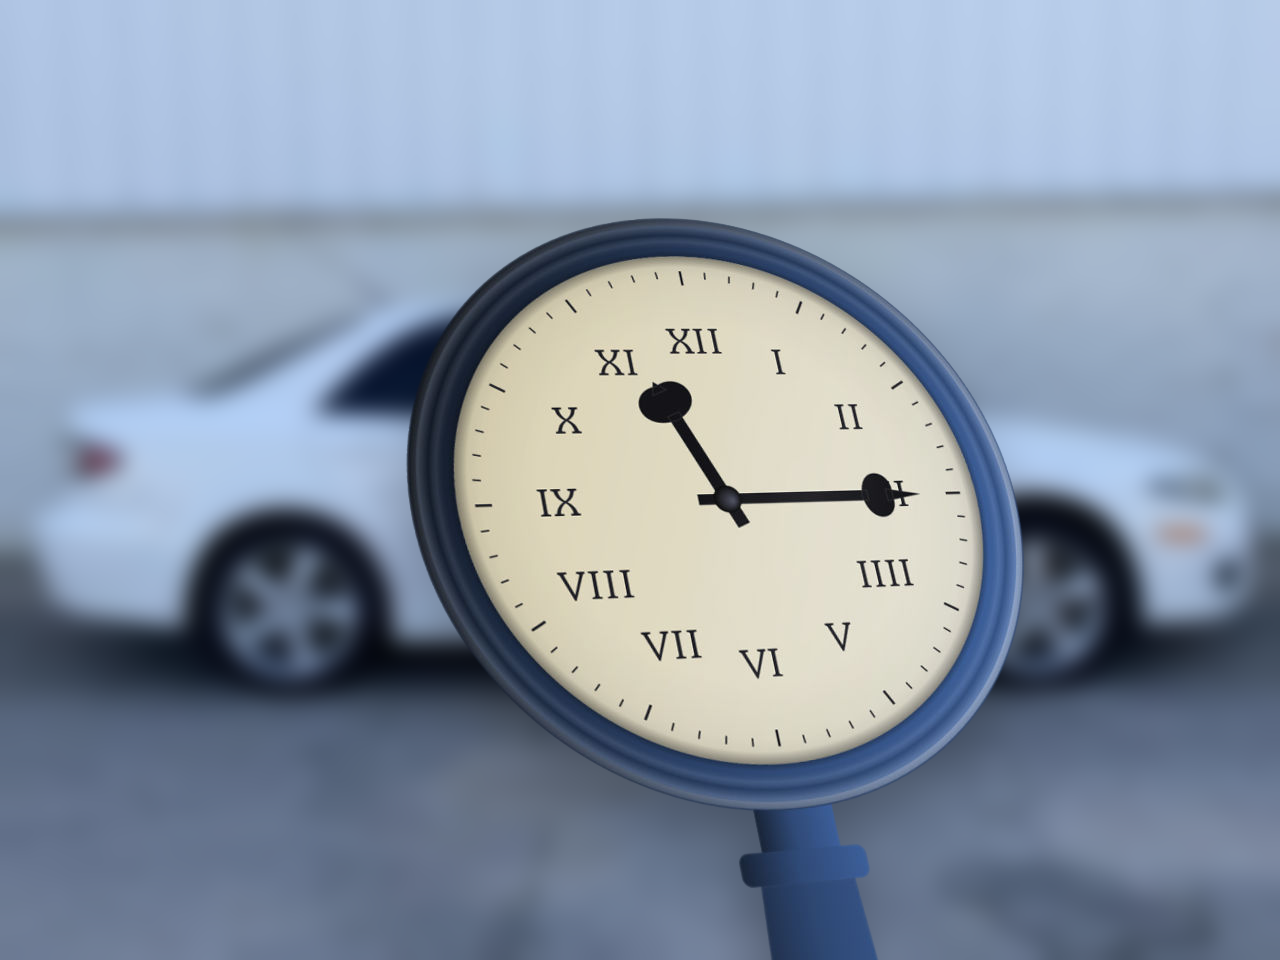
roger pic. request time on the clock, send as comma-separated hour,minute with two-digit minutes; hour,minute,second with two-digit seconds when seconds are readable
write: 11,15
